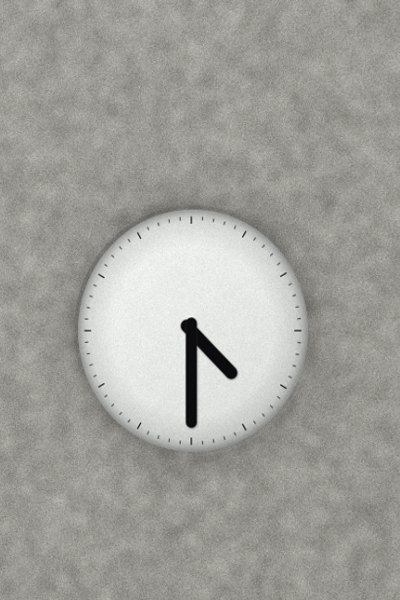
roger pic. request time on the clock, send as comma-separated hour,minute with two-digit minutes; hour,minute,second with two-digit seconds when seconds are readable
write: 4,30
